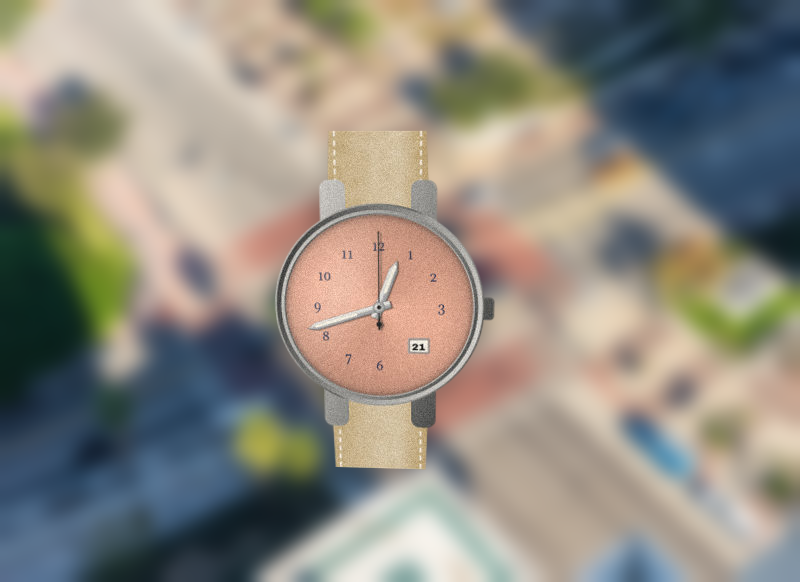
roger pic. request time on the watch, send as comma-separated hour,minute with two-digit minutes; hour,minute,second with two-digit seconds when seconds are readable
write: 12,42,00
